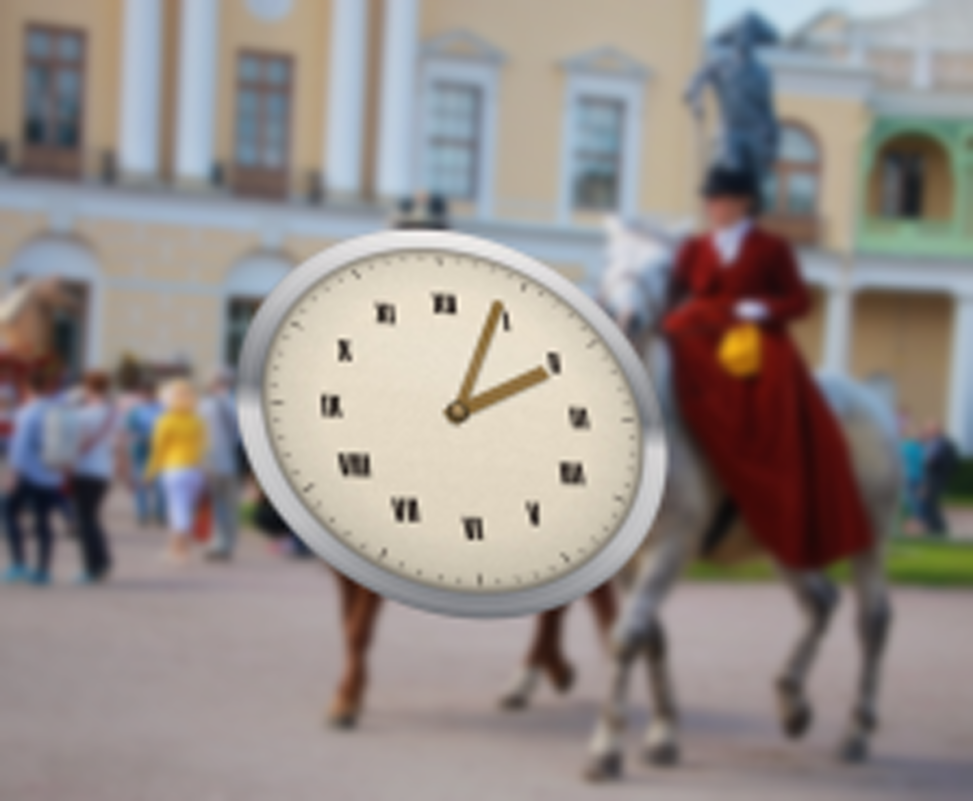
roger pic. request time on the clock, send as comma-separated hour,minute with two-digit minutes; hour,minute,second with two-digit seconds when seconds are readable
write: 2,04
